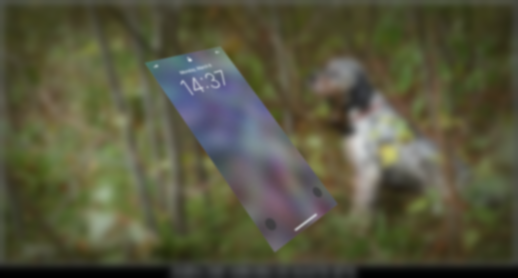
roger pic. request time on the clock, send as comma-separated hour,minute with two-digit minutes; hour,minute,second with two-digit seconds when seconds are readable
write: 14,37
